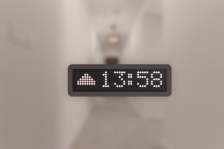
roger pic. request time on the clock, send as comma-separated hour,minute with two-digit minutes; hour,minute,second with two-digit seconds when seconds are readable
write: 13,58
